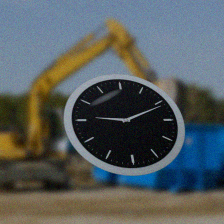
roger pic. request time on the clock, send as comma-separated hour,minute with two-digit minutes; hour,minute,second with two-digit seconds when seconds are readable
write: 9,11
